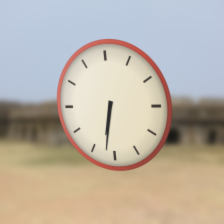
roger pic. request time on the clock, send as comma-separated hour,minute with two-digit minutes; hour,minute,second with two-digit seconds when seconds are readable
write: 6,32
